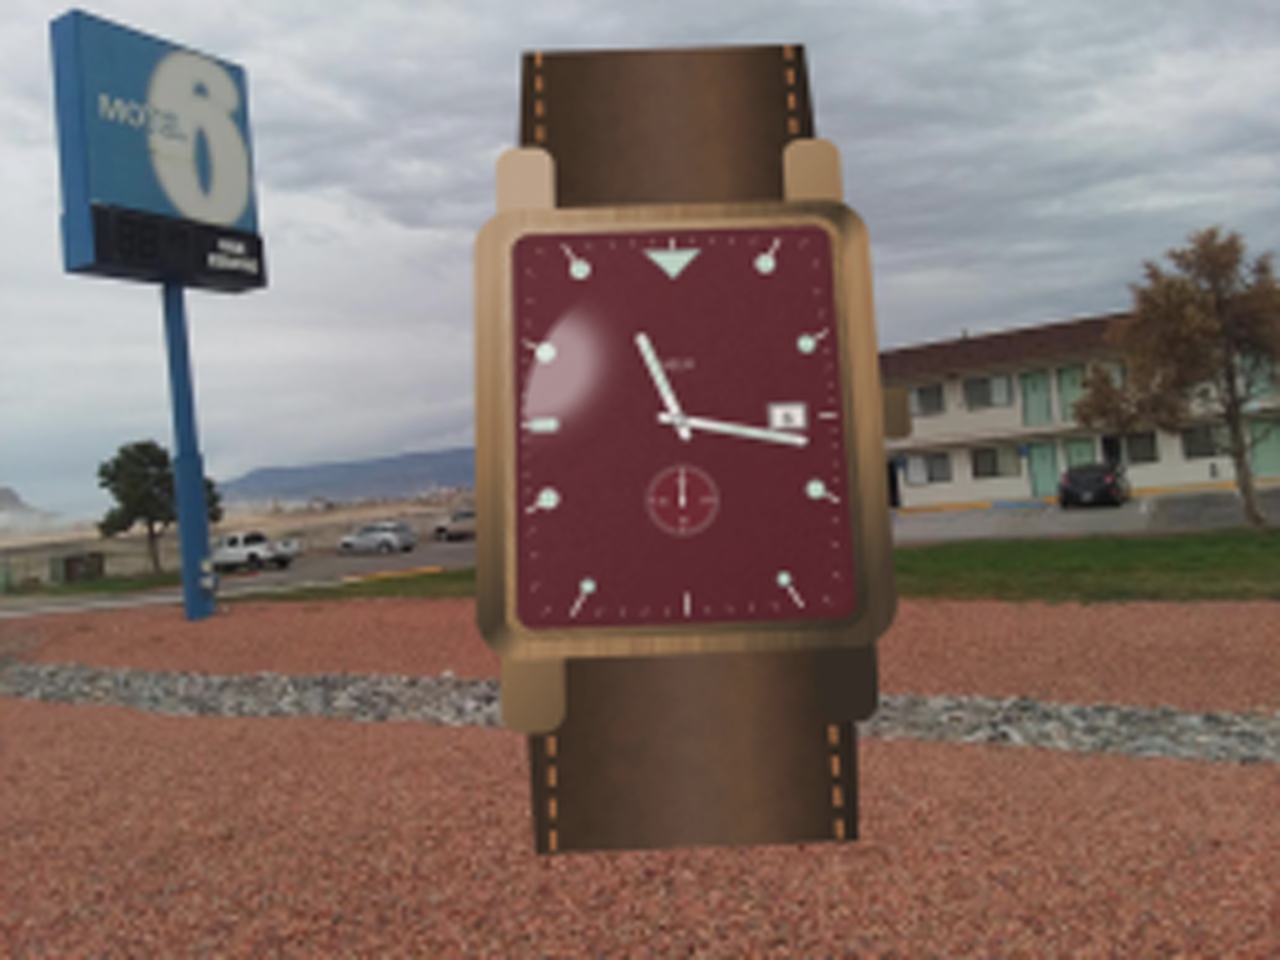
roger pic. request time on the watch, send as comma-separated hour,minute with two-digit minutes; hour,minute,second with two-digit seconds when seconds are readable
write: 11,17
